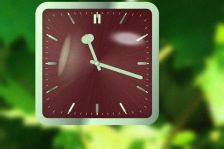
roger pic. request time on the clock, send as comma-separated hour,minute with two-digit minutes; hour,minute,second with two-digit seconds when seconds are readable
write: 11,18
